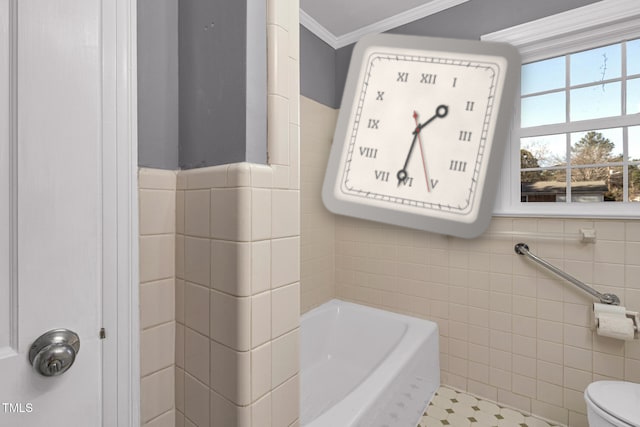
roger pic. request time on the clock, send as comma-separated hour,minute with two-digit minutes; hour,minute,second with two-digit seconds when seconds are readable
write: 1,31,26
